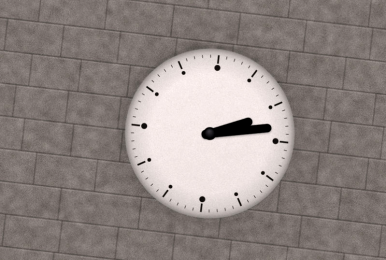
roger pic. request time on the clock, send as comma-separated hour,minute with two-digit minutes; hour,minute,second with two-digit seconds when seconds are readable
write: 2,13
